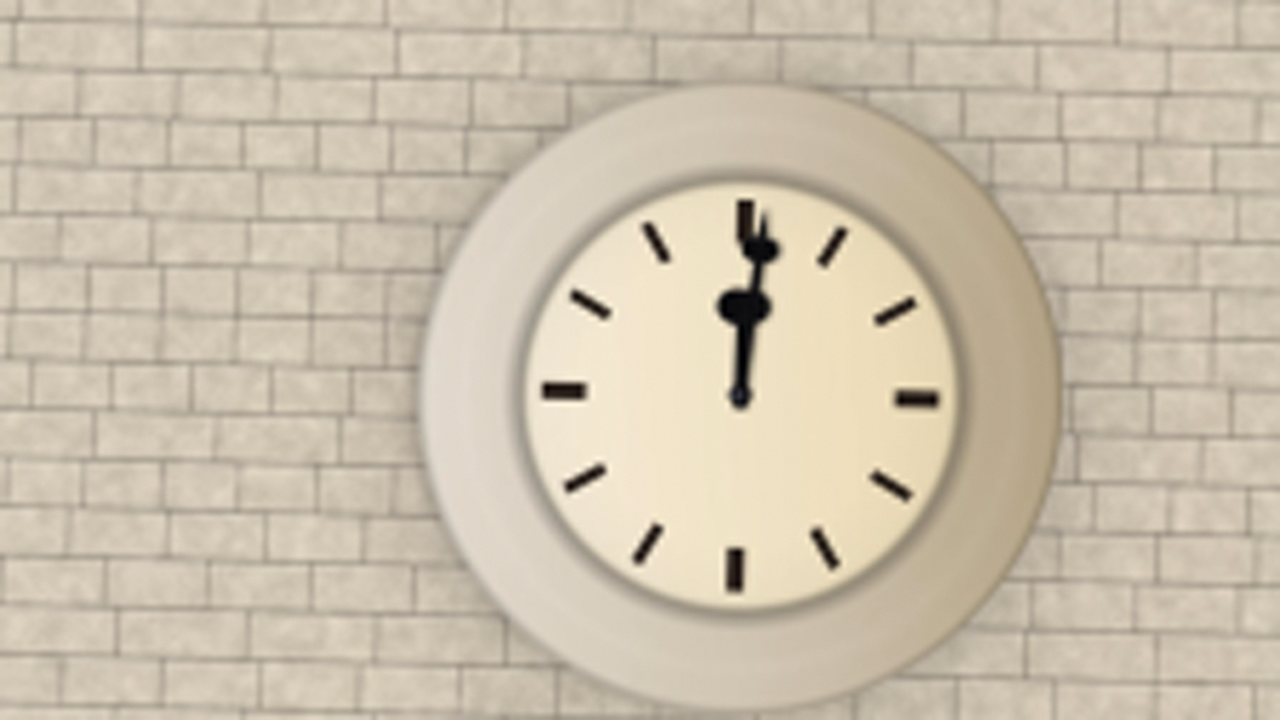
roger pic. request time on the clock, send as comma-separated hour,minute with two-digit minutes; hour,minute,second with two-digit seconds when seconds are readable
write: 12,01
